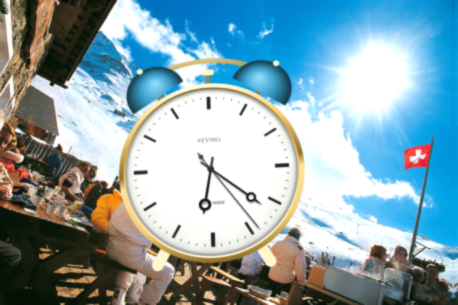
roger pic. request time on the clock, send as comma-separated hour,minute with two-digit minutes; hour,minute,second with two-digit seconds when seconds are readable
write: 6,21,24
